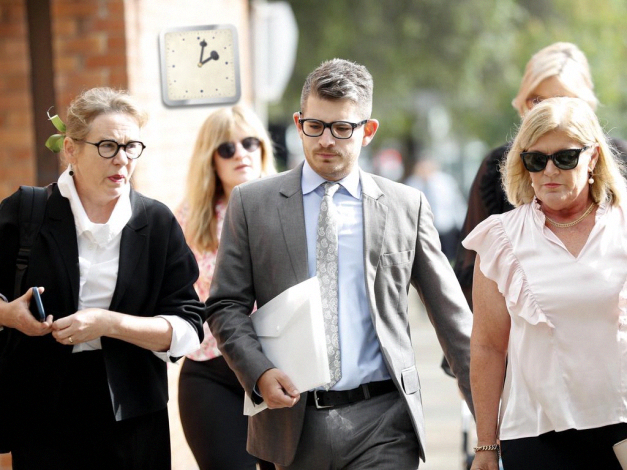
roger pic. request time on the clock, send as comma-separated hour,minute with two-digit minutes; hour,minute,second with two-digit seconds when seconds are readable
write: 2,02
